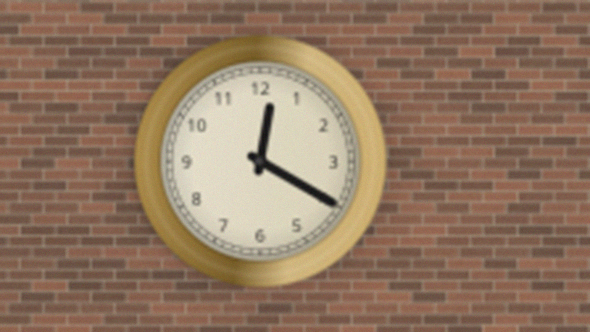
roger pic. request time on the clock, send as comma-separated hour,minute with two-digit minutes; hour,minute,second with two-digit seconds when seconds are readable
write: 12,20
